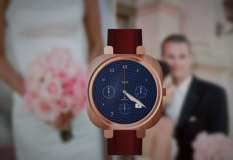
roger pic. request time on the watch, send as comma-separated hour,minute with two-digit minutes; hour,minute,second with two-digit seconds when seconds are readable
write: 4,21
